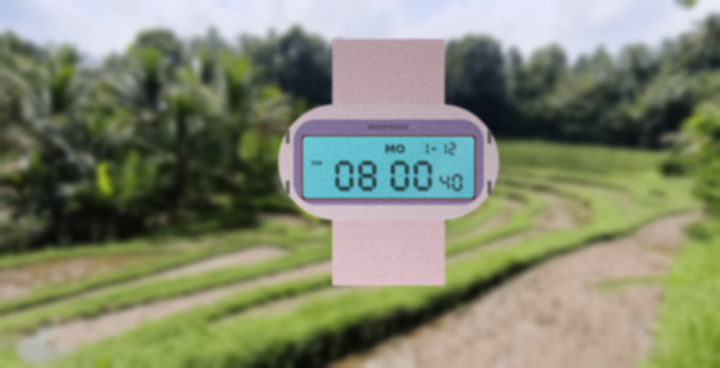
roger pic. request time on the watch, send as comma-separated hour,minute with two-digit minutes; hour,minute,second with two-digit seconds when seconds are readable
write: 8,00,40
